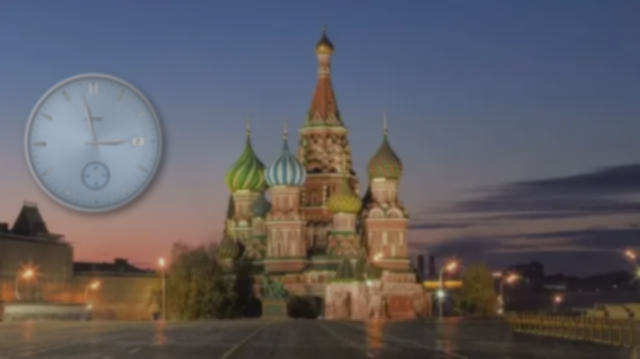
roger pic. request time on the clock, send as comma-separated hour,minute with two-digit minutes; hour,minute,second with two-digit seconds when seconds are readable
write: 2,58
